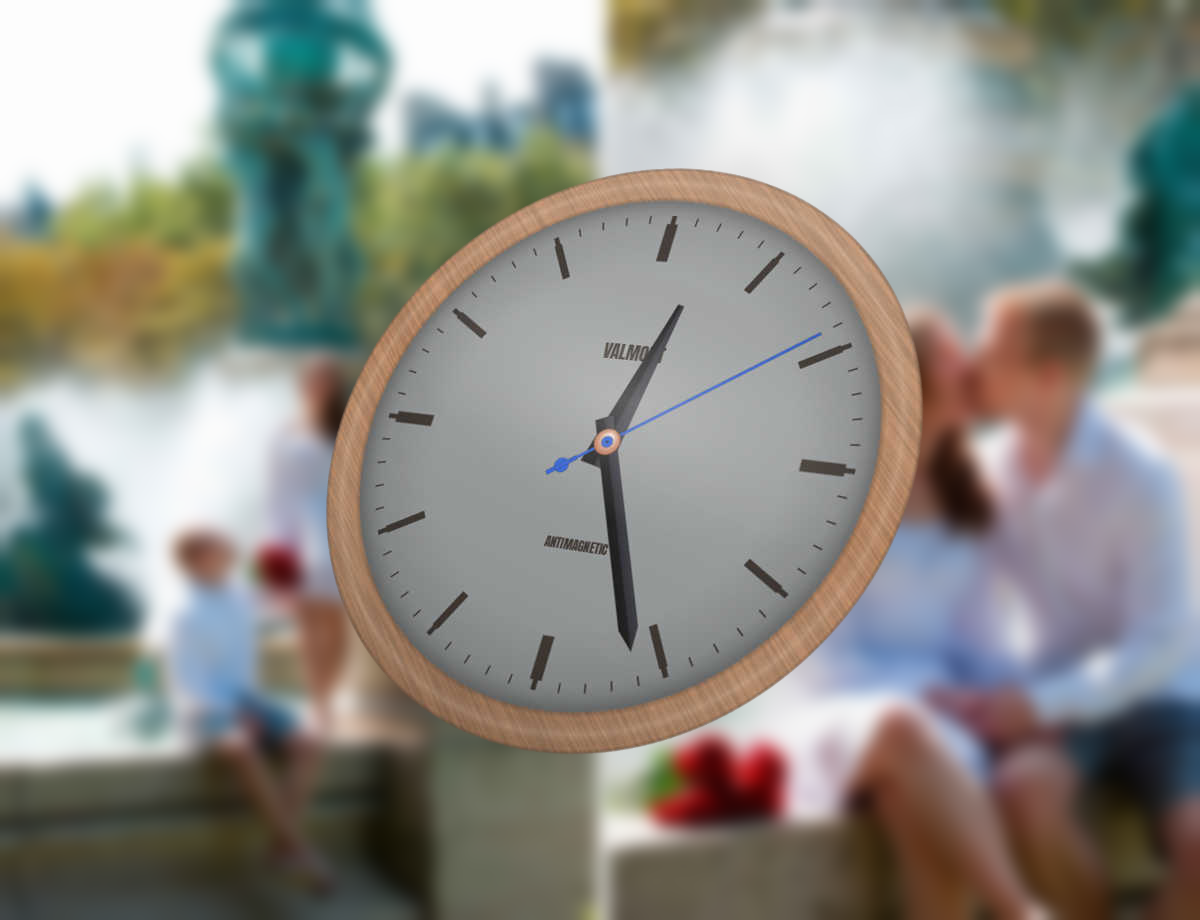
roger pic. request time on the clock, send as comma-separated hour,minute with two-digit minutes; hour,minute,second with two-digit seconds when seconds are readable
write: 12,26,09
